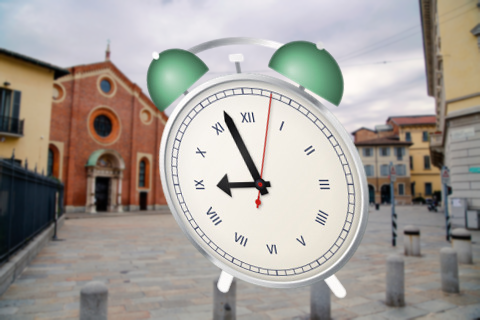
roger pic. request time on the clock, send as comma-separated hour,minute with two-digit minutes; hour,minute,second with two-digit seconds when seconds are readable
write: 8,57,03
